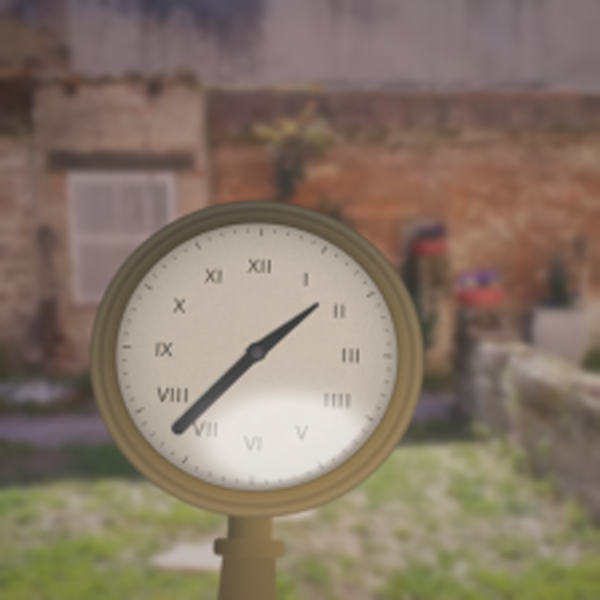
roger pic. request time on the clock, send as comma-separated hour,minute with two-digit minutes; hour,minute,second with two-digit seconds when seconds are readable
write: 1,37
